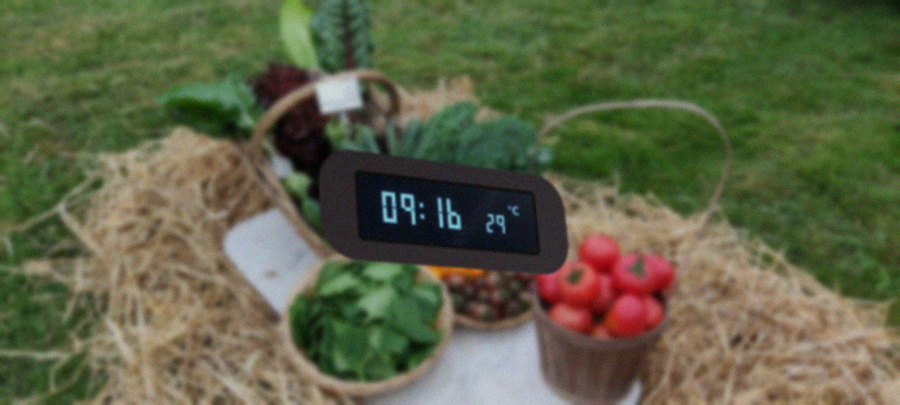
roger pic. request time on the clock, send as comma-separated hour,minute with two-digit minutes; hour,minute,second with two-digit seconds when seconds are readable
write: 9,16
